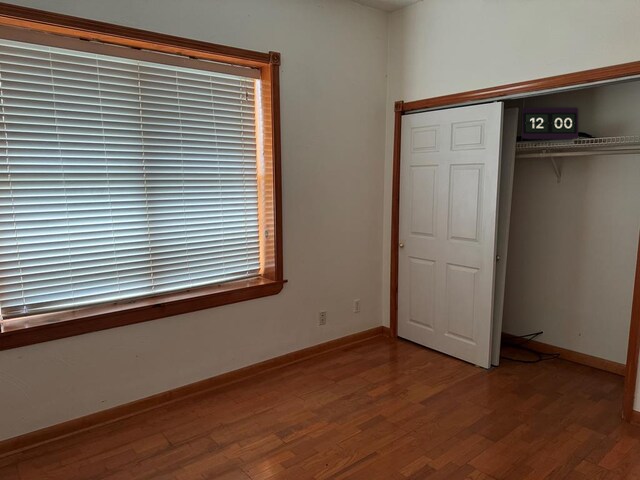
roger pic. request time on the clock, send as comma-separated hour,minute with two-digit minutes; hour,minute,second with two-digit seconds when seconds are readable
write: 12,00
